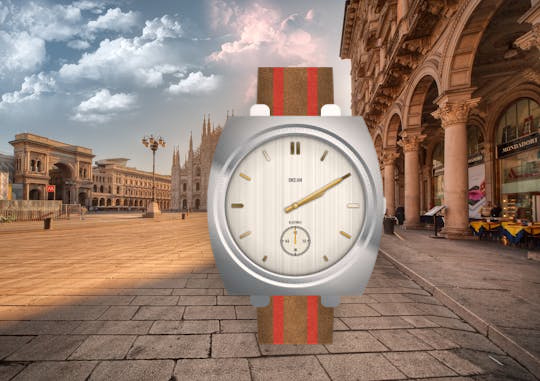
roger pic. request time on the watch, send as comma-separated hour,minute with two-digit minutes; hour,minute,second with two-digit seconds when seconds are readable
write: 2,10
